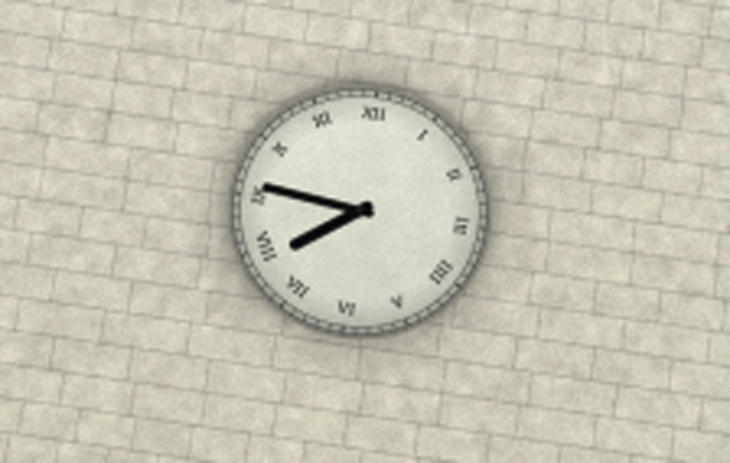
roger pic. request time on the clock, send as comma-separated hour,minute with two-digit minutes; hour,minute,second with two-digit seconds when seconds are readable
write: 7,46
